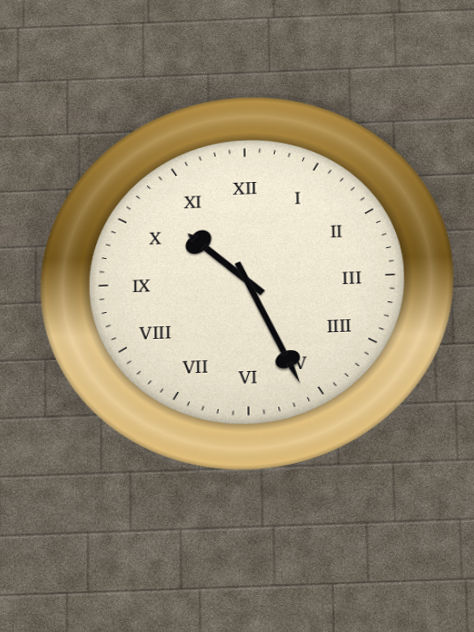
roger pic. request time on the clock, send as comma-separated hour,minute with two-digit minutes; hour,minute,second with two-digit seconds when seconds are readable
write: 10,26
